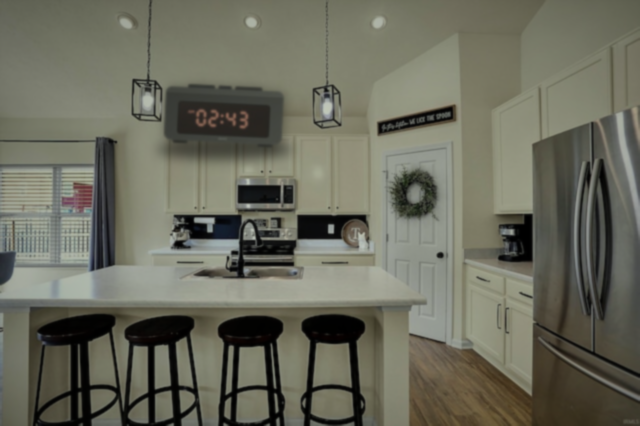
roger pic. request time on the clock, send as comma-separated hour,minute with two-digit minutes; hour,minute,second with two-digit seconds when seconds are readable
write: 2,43
